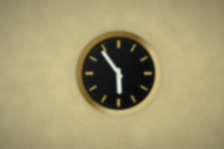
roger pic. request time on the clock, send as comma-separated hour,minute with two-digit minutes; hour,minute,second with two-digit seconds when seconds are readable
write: 5,54
